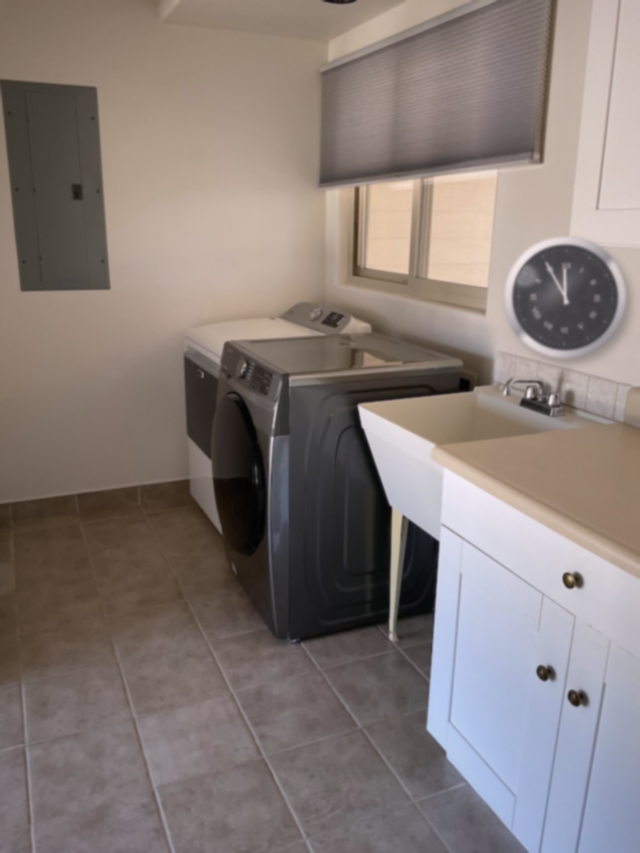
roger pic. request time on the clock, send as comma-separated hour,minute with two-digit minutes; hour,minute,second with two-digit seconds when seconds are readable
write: 11,55
